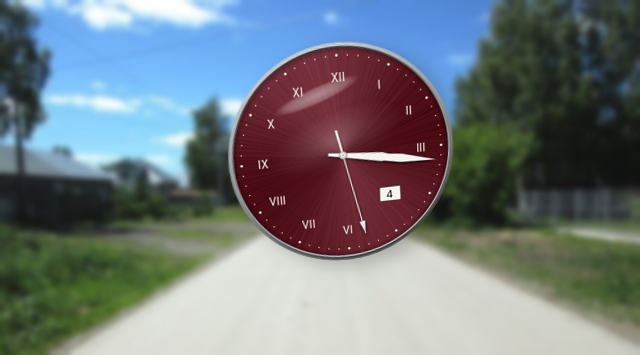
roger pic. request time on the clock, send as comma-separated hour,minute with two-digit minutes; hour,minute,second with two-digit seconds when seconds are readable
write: 3,16,28
